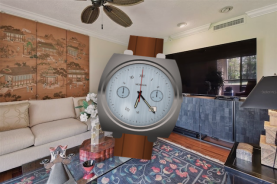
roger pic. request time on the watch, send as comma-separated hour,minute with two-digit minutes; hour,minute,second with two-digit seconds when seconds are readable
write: 6,23
